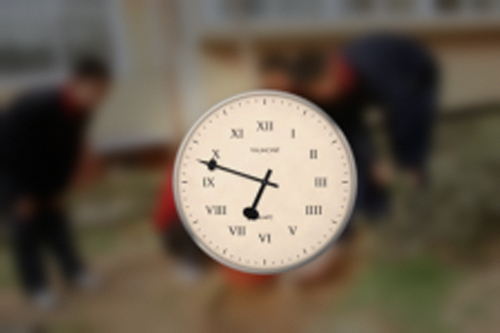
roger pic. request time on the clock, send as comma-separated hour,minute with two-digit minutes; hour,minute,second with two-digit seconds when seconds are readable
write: 6,48
